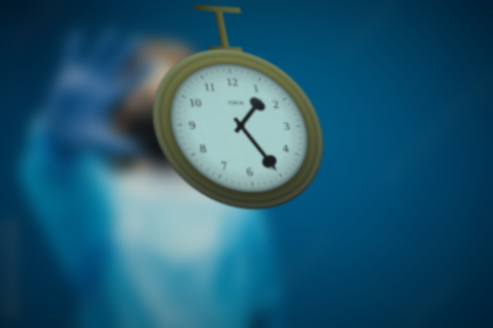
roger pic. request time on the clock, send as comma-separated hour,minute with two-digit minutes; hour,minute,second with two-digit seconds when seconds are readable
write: 1,25
